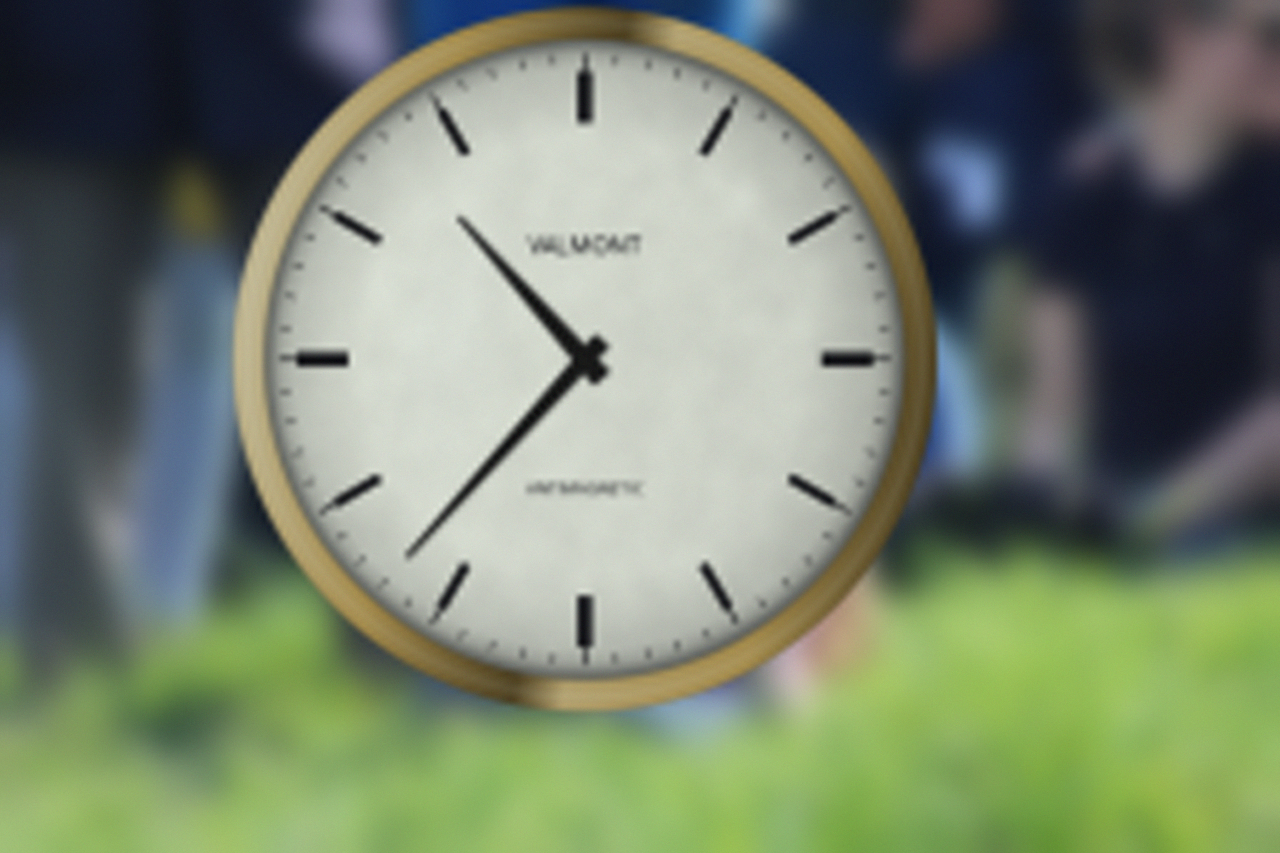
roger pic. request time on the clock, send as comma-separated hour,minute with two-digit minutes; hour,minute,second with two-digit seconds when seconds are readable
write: 10,37
